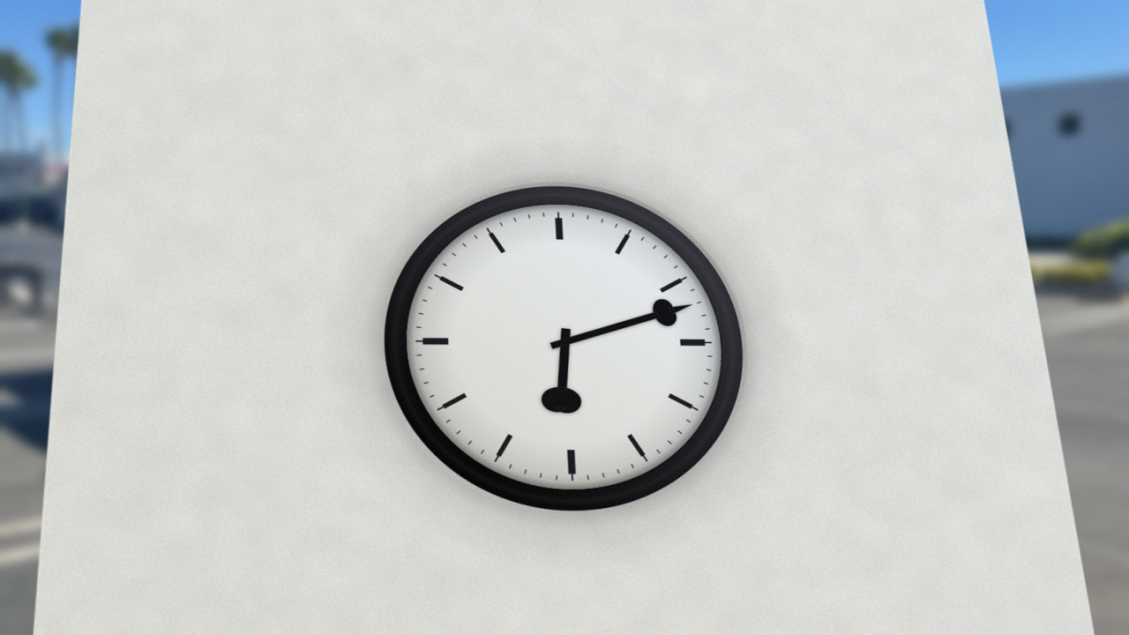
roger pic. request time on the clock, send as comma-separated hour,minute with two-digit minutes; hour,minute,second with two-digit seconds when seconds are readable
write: 6,12
